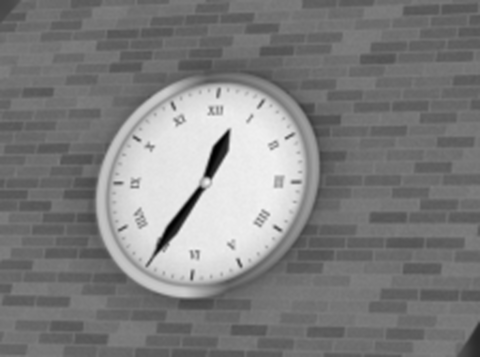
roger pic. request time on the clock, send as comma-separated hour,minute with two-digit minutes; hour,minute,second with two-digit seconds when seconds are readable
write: 12,35
